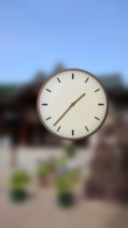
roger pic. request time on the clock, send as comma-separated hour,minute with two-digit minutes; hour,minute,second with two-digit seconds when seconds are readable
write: 1,37
